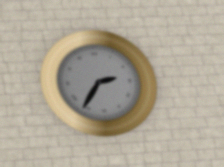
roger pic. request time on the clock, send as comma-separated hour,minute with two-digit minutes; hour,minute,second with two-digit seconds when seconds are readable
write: 2,36
